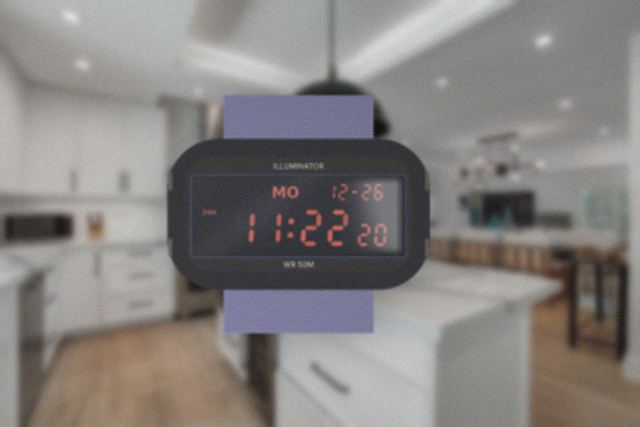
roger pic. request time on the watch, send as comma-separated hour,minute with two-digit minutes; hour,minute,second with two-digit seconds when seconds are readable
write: 11,22,20
